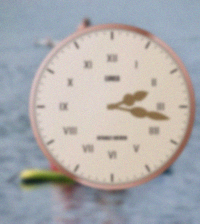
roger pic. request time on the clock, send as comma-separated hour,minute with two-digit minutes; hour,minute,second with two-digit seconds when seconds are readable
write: 2,17
